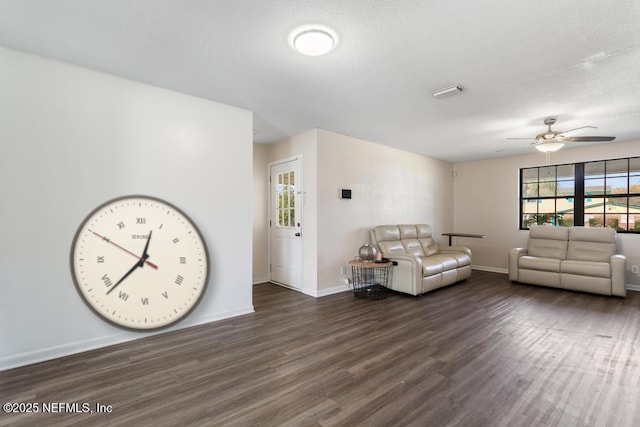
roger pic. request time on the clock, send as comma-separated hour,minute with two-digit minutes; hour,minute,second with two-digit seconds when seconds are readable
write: 12,37,50
